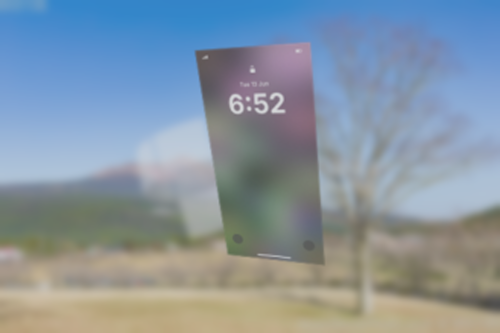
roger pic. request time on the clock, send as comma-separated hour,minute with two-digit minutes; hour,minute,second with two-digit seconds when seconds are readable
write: 6,52
